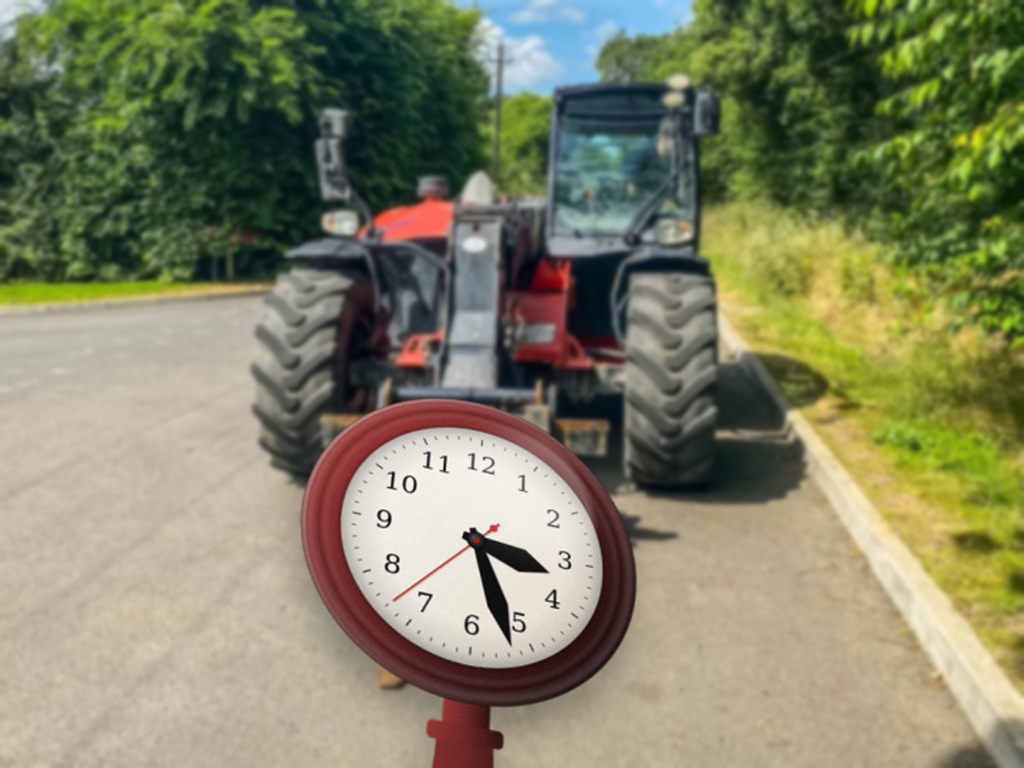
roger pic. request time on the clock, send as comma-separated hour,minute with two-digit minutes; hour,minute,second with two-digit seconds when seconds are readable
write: 3,26,37
